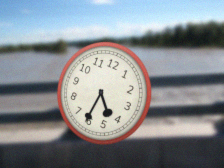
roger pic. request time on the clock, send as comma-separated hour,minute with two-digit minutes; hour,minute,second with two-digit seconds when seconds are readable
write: 4,31
